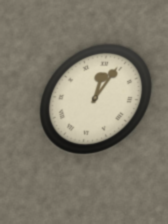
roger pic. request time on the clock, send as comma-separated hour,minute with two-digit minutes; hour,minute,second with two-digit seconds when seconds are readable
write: 12,04
